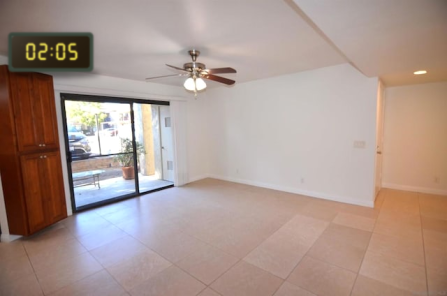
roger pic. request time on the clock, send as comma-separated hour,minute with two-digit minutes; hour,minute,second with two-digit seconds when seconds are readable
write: 2,05
